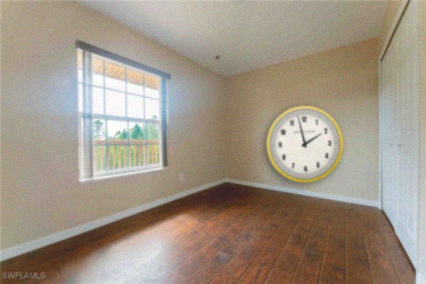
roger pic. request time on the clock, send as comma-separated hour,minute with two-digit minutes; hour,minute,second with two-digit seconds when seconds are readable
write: 1,58
